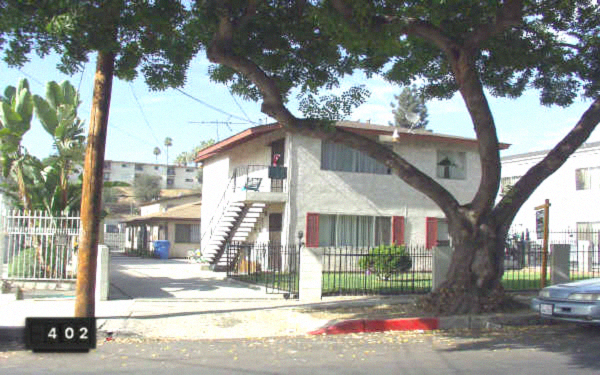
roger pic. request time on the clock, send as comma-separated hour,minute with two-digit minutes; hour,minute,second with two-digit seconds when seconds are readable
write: 4,02
